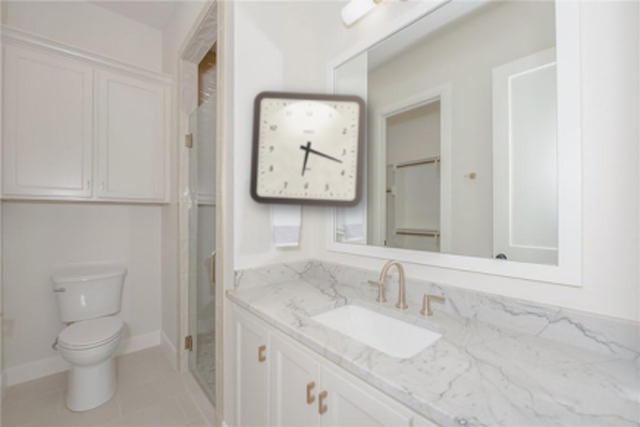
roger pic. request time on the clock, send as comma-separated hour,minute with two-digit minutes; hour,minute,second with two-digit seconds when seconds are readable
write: 6,18
